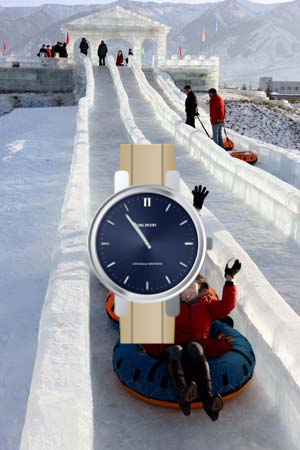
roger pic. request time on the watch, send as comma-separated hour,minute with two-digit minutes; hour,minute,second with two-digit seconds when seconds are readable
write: 10,54
